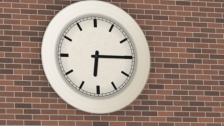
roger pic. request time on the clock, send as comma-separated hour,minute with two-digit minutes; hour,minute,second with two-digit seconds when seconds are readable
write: 6,15
